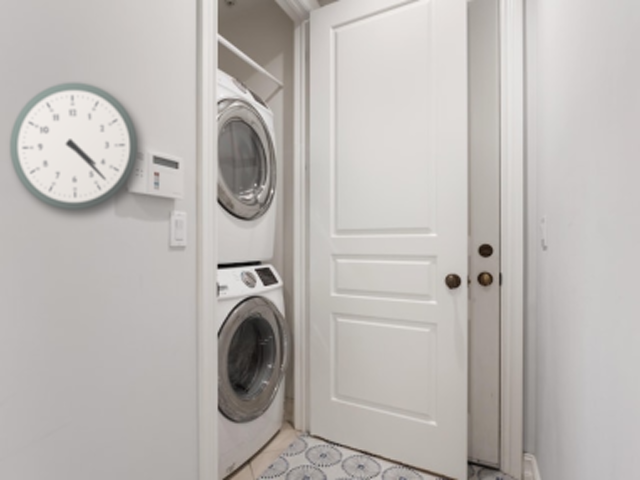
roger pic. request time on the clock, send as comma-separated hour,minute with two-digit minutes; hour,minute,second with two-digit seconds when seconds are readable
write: 4,23
